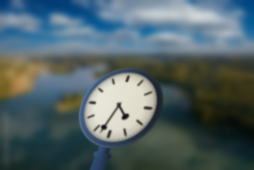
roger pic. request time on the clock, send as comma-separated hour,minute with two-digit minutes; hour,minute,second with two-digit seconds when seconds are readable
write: 4,33
